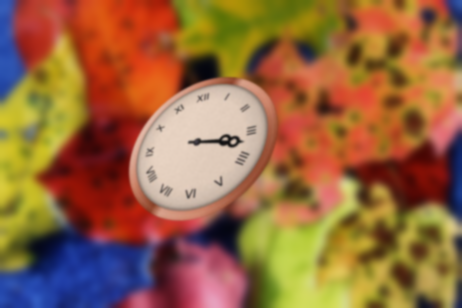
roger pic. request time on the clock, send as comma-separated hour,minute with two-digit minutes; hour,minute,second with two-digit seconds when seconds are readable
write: 3,17
